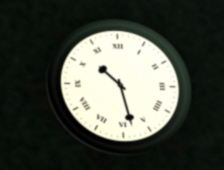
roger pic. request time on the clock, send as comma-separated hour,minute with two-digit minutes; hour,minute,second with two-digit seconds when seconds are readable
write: 10,28
